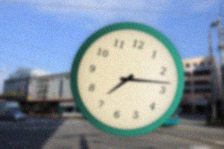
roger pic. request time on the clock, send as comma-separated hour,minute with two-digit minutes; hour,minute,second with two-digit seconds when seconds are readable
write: 7,13
